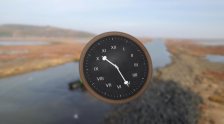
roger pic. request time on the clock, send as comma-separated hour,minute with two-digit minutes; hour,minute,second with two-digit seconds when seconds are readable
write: 10,26
